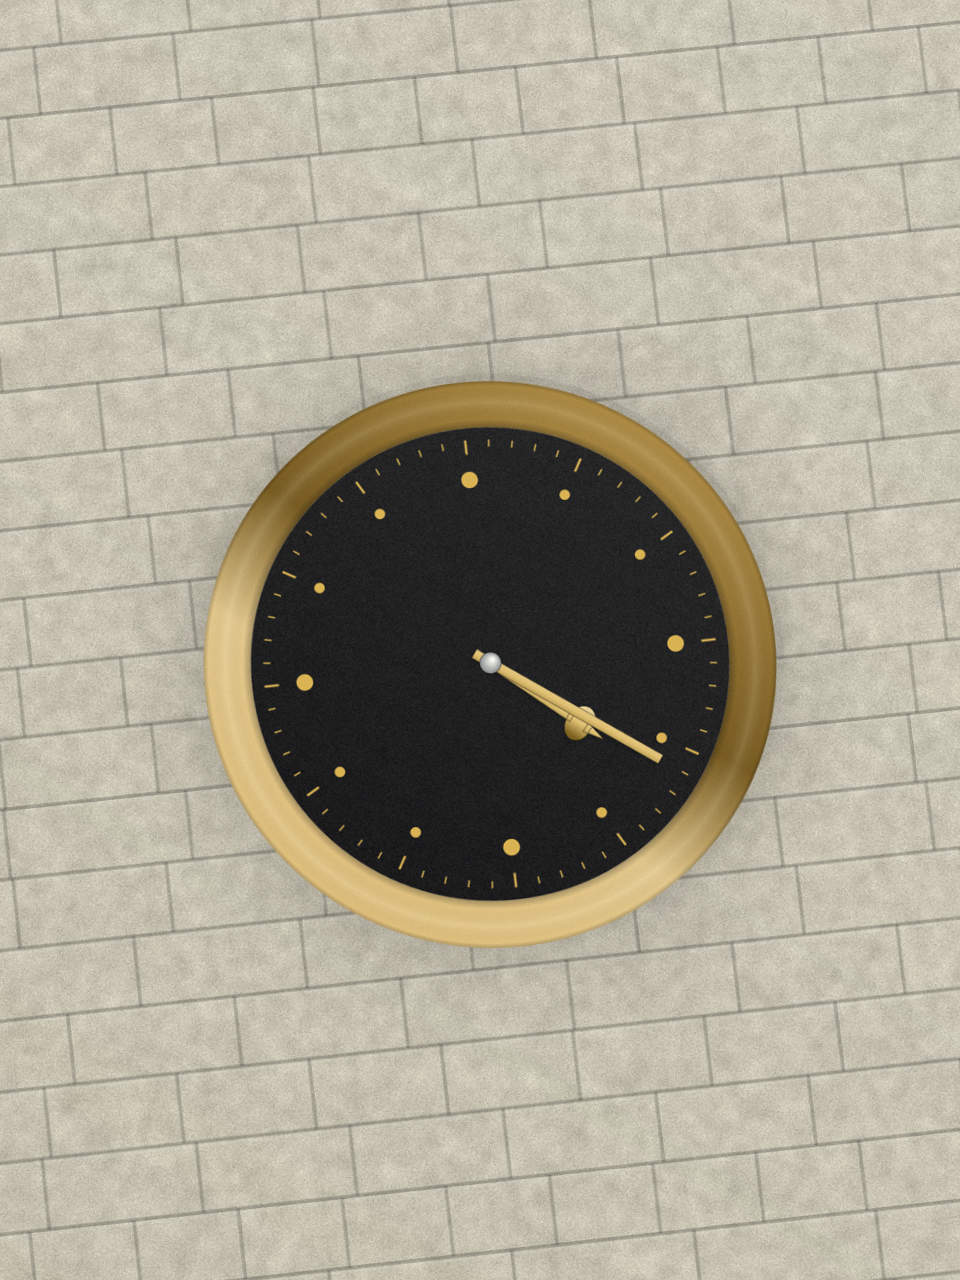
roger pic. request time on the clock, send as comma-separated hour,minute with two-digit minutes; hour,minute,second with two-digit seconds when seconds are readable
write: 4,21
